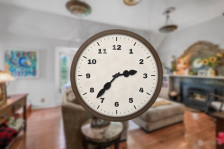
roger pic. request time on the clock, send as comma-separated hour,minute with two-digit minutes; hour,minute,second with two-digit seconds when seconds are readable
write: 2,37
